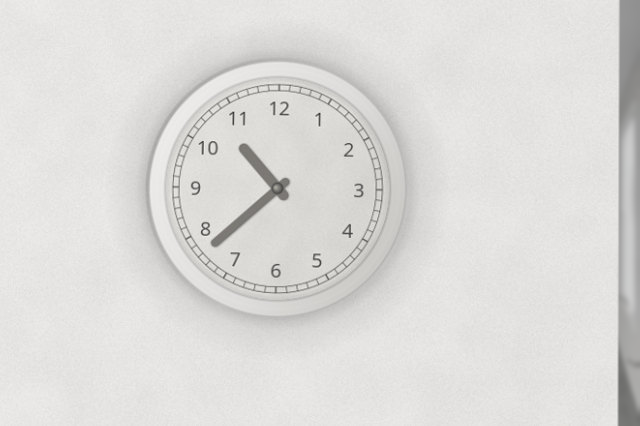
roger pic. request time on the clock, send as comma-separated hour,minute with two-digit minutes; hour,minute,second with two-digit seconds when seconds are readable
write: 10,38
